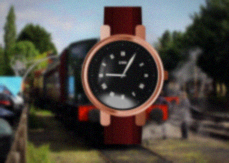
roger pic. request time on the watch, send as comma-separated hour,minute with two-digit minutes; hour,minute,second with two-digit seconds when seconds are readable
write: 9,05
